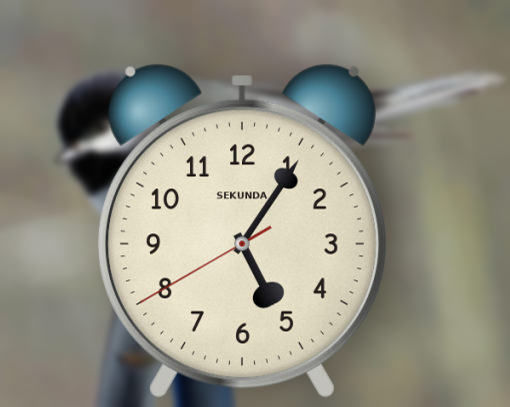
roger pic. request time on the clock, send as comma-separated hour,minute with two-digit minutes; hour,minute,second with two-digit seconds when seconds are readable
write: 5,05,40
